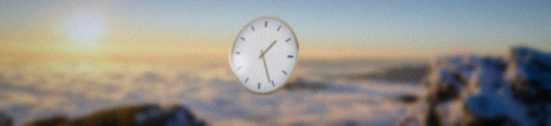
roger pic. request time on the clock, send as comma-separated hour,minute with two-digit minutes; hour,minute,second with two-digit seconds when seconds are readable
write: 1,26
